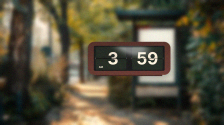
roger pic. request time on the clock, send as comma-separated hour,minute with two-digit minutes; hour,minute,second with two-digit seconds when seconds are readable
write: 3,59
